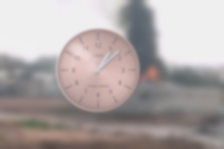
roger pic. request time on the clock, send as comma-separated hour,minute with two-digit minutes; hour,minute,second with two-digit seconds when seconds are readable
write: 1,08
